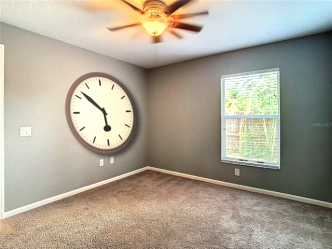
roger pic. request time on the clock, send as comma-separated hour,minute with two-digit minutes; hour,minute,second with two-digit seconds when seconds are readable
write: 5,52
